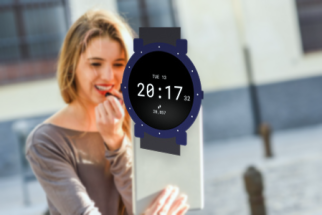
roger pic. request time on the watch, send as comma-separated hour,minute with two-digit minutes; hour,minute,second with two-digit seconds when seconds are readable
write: 20,17
